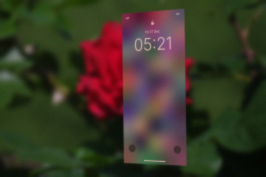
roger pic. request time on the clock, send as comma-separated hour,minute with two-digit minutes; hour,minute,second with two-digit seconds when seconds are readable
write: 5,21
